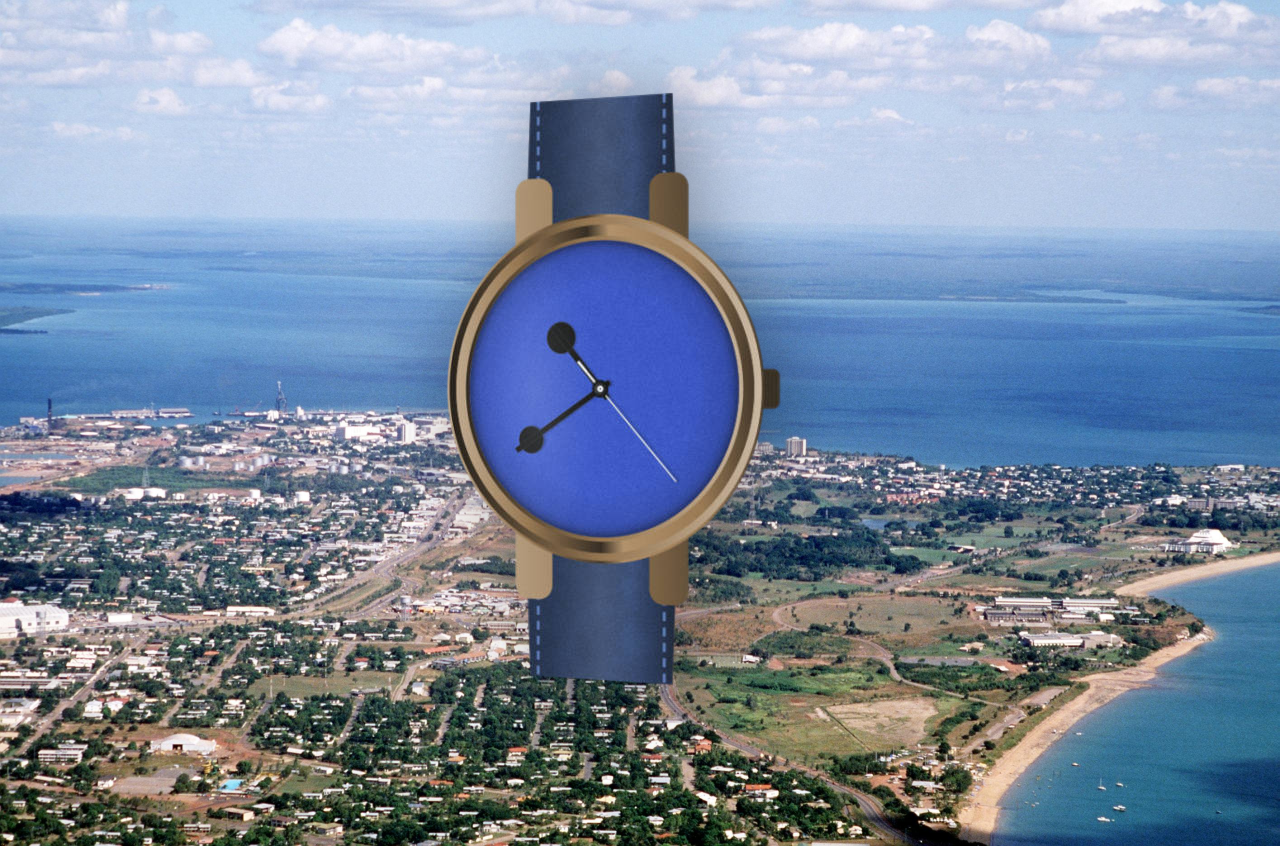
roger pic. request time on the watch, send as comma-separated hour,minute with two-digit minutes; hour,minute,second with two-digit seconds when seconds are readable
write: 10,39,23
